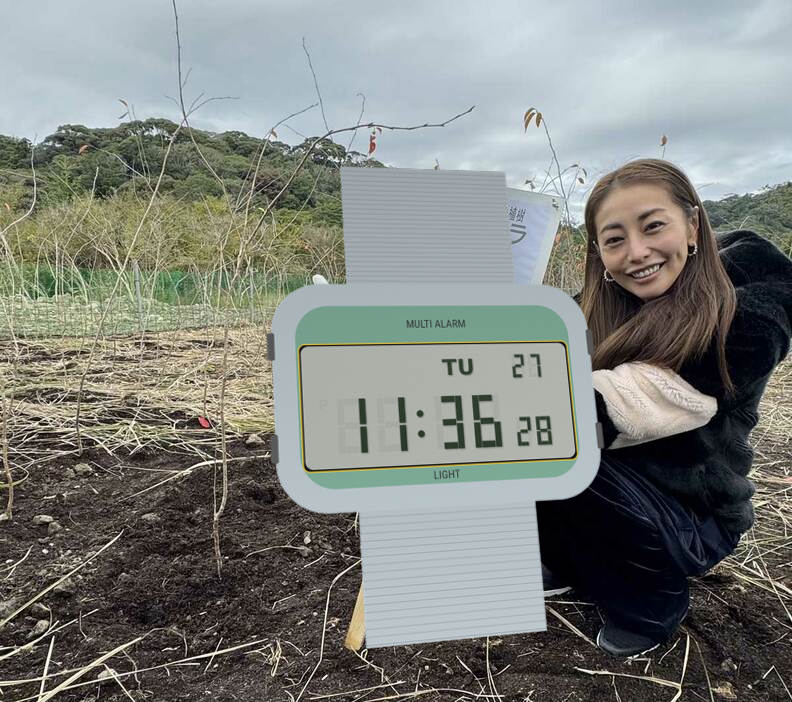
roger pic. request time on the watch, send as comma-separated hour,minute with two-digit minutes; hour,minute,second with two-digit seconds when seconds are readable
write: 11,36,28
